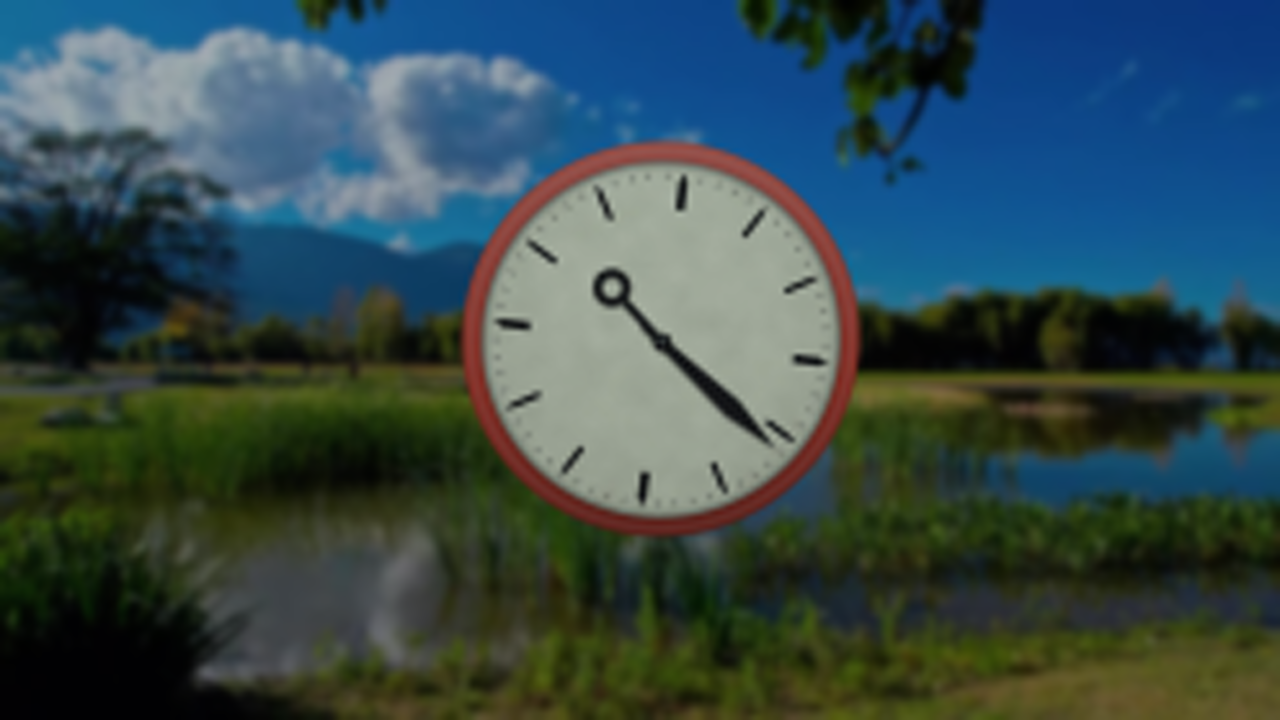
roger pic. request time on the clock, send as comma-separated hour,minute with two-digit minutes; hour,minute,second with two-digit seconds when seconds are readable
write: 10,21
